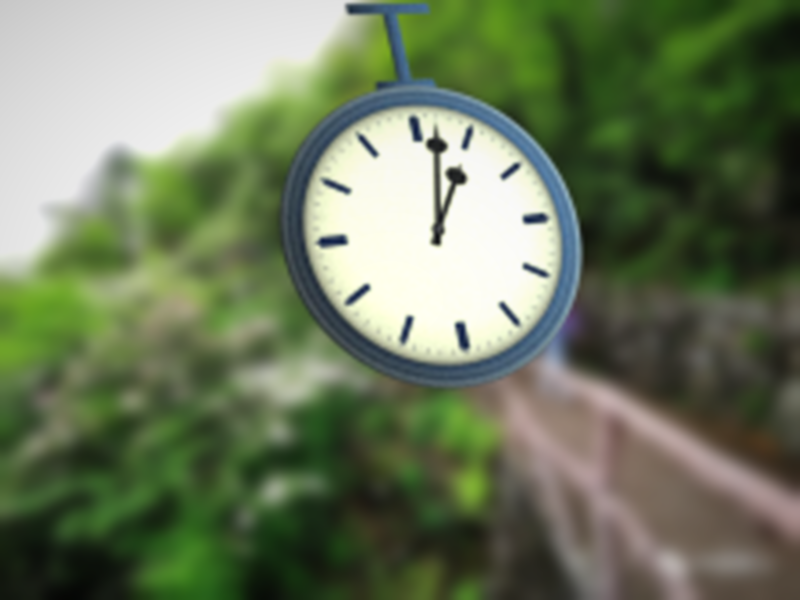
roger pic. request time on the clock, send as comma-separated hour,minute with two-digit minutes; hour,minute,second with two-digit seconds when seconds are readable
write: 1,02
